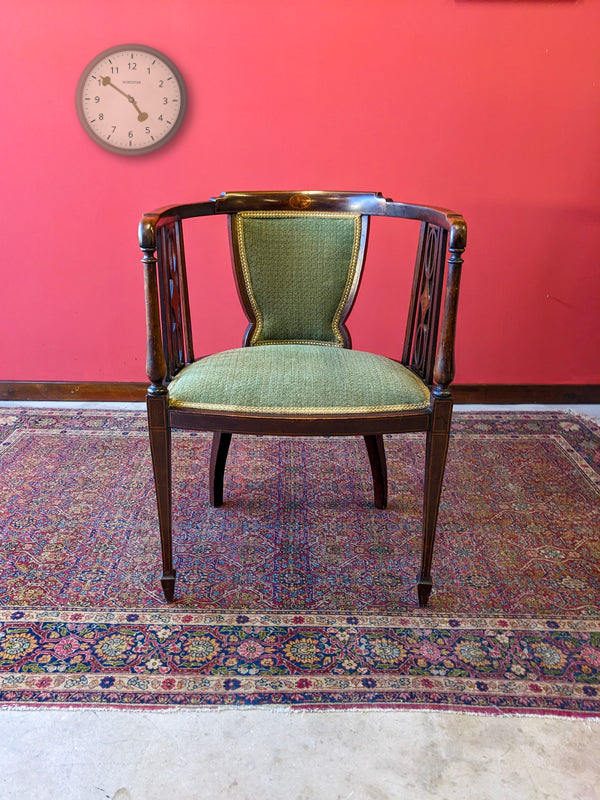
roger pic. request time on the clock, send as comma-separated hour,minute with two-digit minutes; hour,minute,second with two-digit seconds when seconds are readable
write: 4,51
